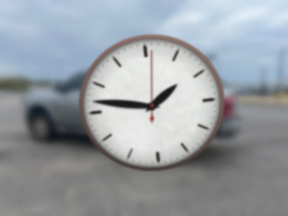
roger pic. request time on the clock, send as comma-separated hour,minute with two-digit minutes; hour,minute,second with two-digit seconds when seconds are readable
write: 1,47,01
